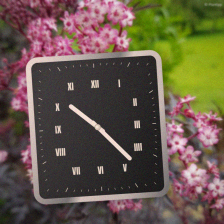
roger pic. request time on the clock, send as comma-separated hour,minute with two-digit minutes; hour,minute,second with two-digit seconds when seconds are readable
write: 10,23
